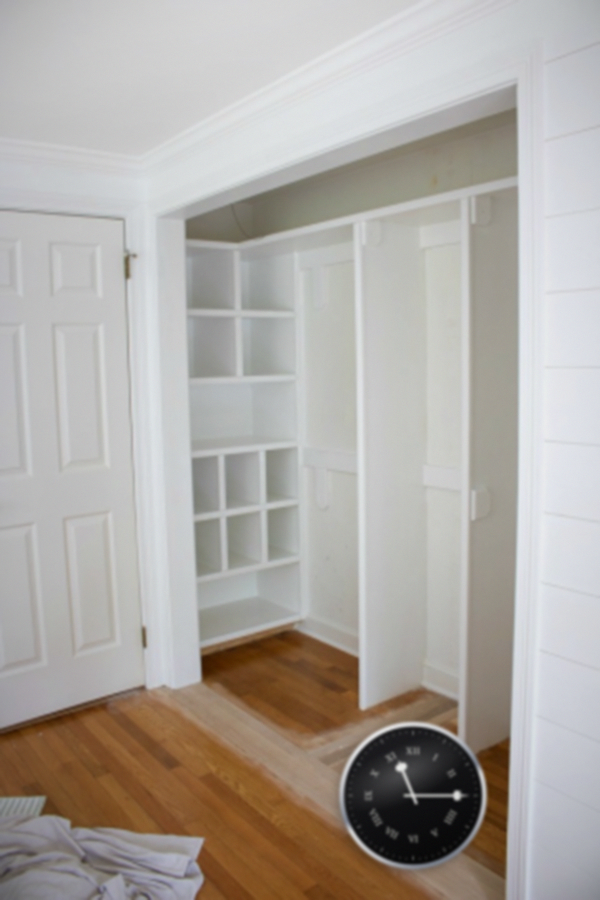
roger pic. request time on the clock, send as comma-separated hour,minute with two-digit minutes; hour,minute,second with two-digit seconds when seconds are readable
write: 11,15
